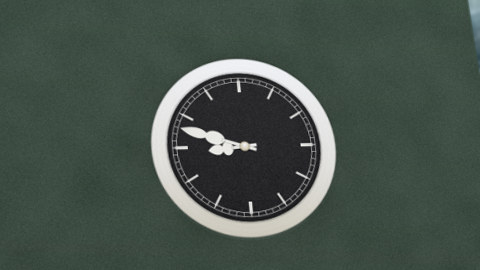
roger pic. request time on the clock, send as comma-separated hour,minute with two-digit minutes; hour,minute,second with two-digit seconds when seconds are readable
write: 8,48
